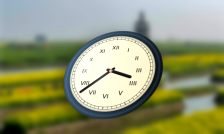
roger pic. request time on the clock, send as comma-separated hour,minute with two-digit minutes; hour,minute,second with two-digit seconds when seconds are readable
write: 3,38
